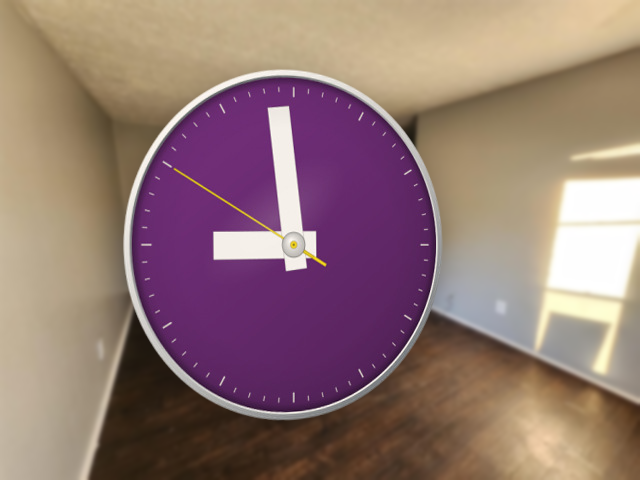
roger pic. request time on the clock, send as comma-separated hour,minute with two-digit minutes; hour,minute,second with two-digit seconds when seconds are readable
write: 8,58,50
